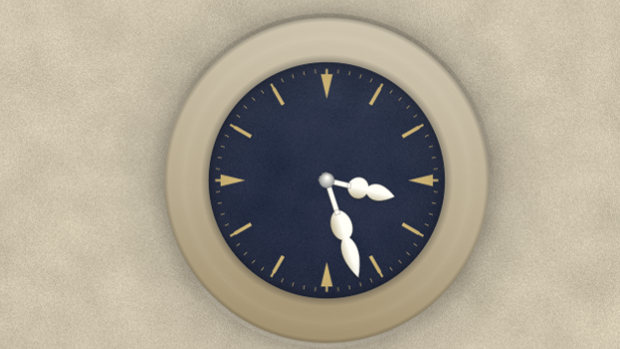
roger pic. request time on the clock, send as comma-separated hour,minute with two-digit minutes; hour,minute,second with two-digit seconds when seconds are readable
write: 3,27
